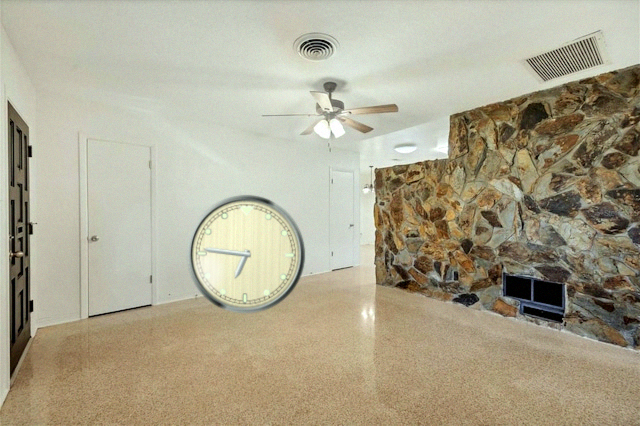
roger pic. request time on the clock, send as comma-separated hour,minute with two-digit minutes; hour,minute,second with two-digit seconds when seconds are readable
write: 6,46
